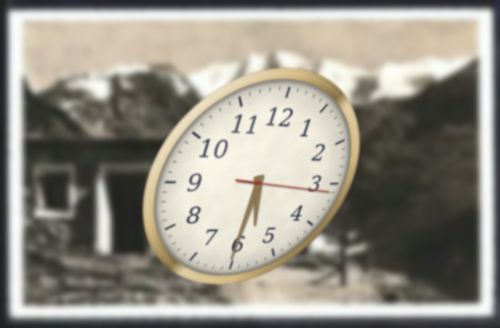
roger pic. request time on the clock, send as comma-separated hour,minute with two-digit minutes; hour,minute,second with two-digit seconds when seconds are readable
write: 5,30,16
